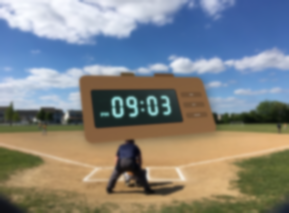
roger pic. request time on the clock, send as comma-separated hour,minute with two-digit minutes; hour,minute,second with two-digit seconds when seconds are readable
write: 9,03
